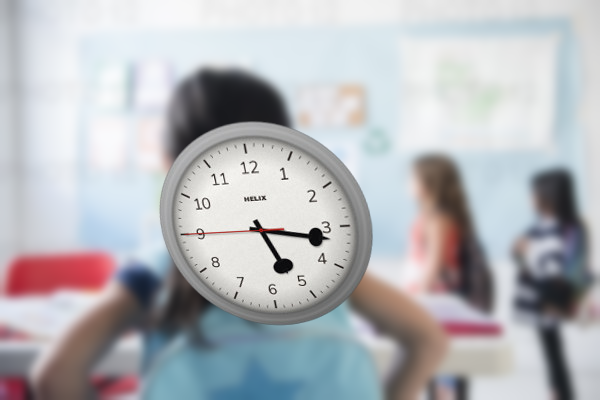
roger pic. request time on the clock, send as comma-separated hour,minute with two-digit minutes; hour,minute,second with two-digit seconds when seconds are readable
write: 5,16,45
